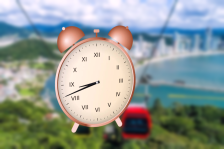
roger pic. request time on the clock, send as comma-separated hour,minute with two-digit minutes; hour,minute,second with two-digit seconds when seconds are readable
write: 8,42
